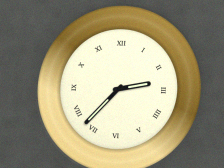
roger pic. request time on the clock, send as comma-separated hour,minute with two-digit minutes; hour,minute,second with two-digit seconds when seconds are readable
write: 2,37
